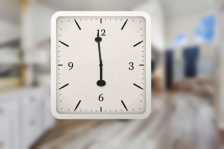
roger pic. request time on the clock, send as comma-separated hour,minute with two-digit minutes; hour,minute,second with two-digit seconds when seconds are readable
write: 5,59
